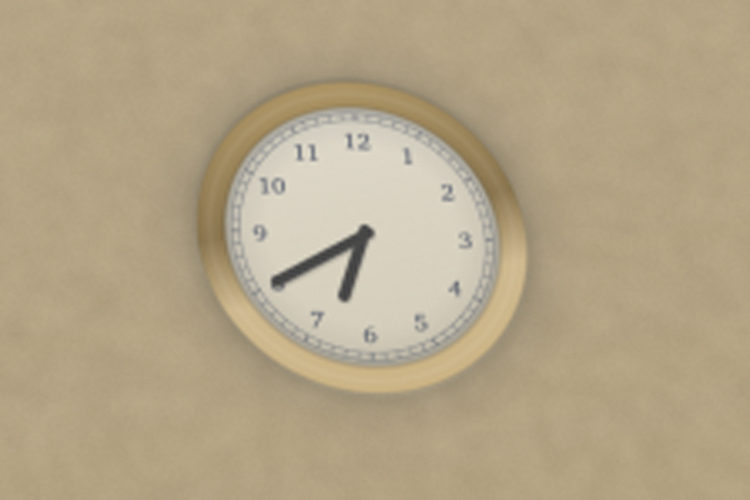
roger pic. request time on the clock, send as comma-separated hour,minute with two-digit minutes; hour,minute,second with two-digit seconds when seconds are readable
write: 6,40
